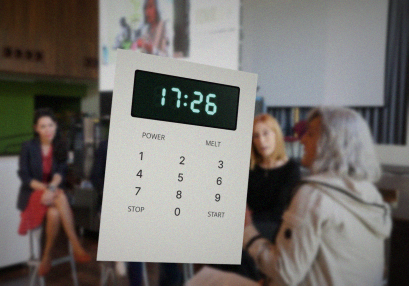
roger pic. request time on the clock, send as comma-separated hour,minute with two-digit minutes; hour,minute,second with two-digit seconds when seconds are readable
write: 17,26
